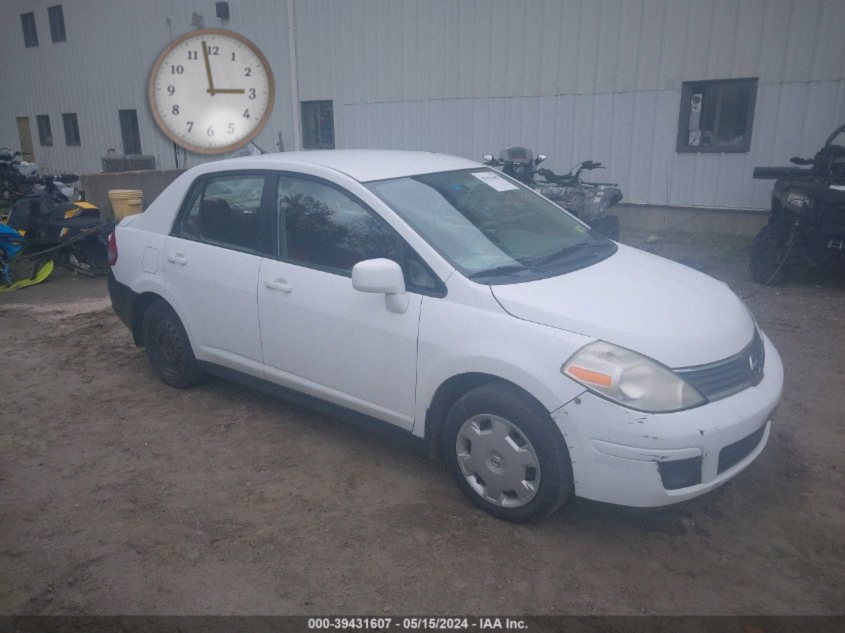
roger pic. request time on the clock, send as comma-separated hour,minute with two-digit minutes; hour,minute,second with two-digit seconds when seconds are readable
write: 2,58
